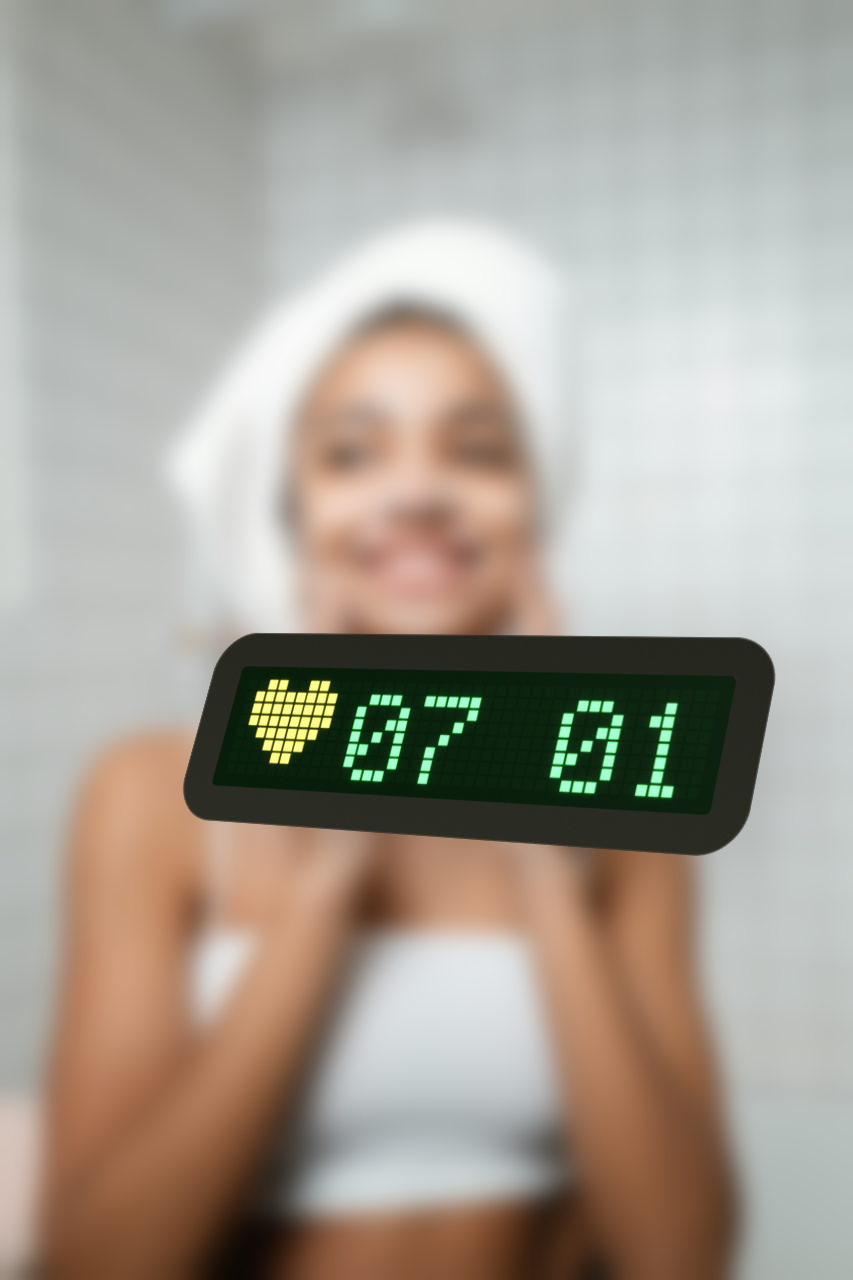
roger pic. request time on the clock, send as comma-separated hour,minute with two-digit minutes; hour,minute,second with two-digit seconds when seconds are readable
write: 7,01
